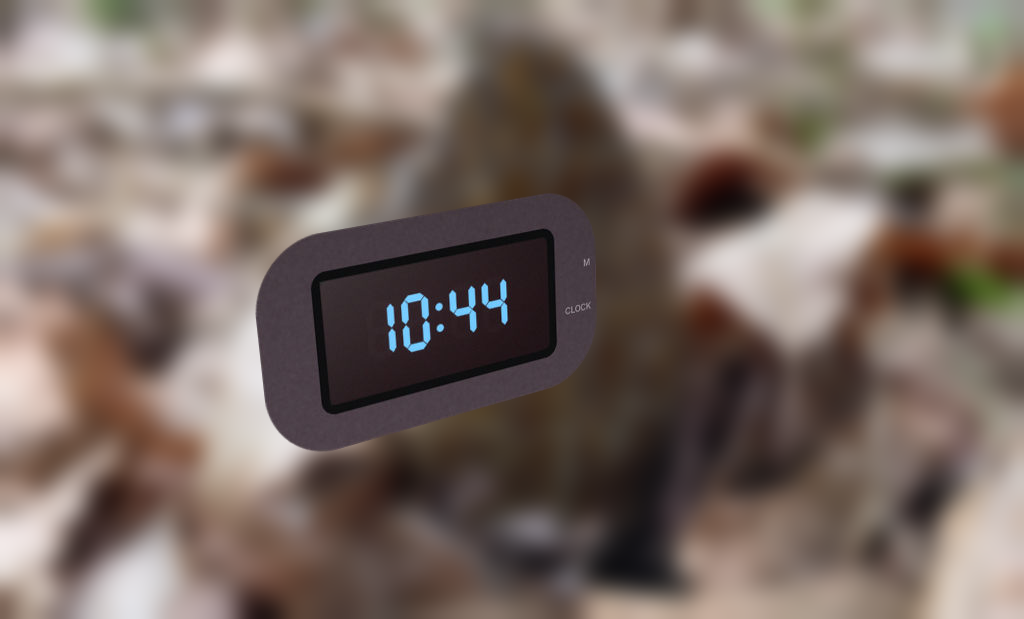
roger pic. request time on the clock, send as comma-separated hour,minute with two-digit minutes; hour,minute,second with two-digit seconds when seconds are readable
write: 10,44
